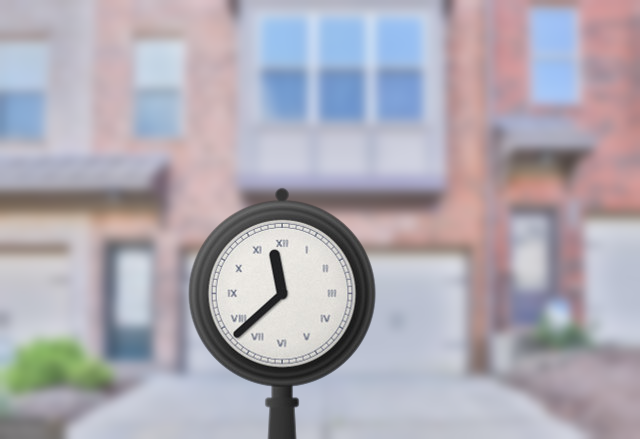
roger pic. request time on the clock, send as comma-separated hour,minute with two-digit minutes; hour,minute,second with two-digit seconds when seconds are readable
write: 11,38
